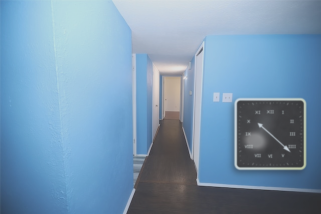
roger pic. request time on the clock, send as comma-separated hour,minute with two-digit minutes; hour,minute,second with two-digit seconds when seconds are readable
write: 10,22
